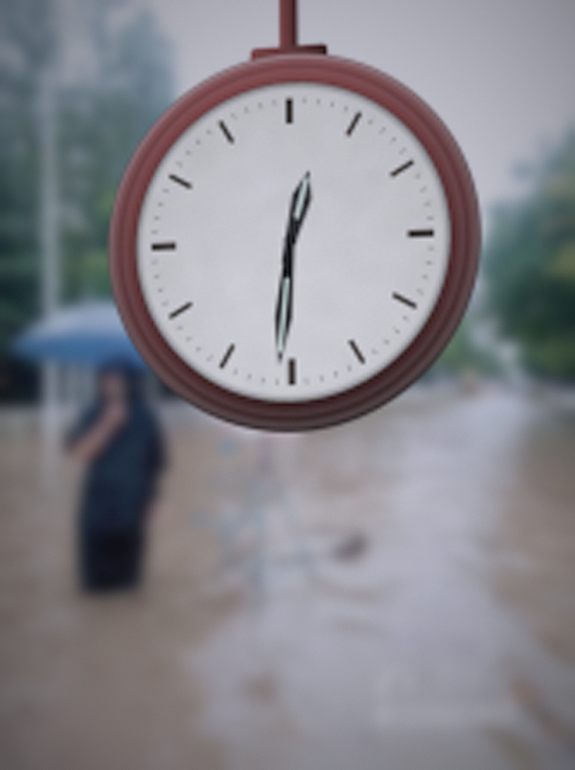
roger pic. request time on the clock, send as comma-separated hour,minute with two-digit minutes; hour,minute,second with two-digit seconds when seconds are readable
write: 12,31
